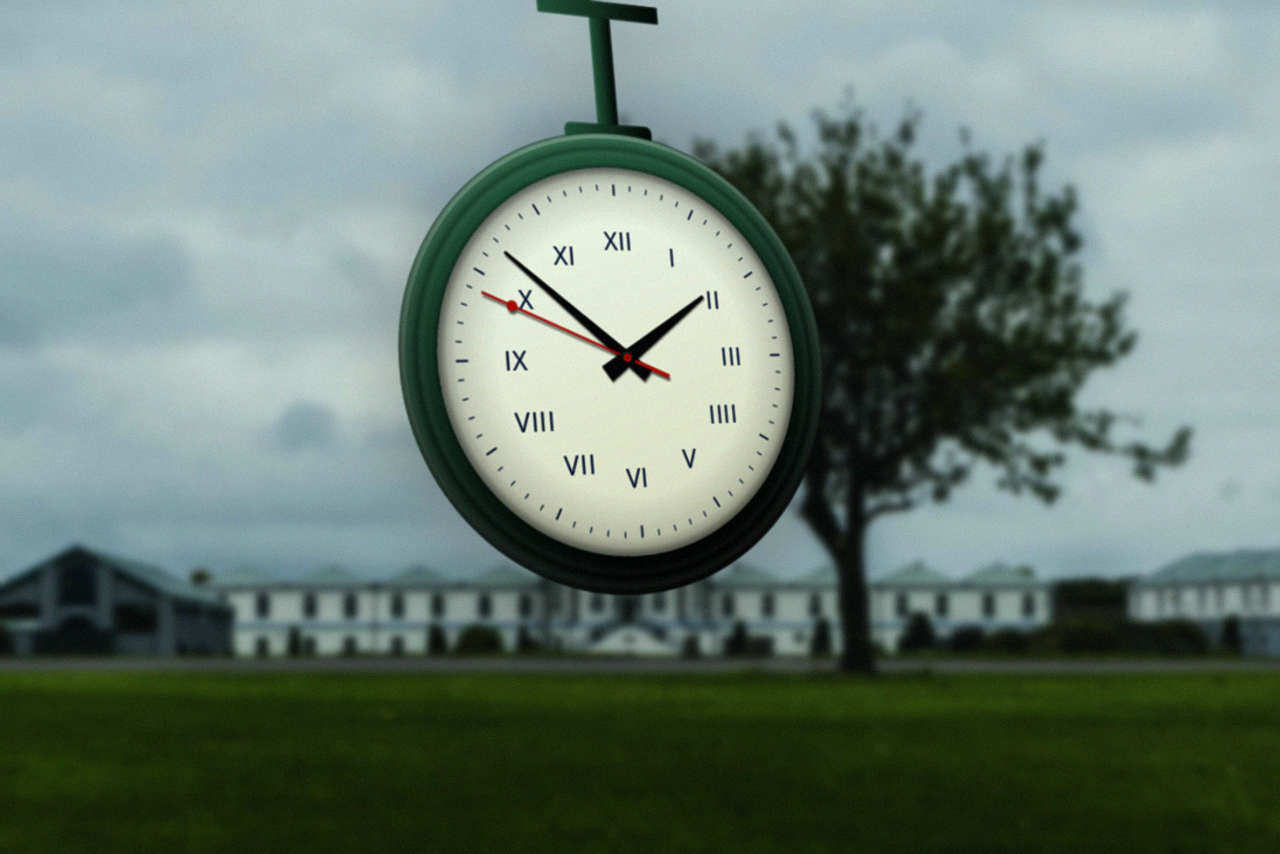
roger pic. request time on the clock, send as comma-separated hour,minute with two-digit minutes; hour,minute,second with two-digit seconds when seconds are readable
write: 1,51,49
